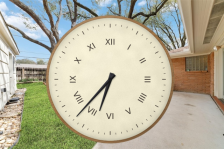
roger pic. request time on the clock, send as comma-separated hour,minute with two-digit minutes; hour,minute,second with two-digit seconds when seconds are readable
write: 6,37
